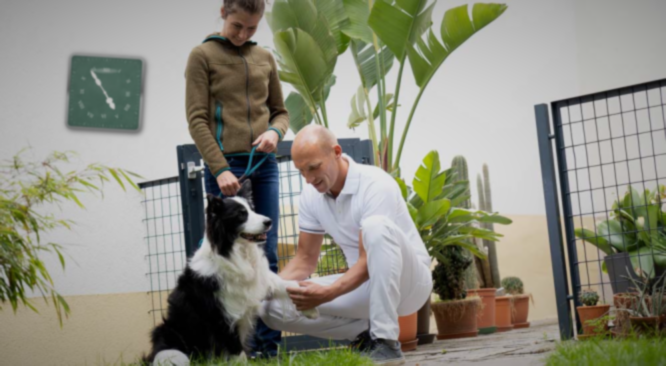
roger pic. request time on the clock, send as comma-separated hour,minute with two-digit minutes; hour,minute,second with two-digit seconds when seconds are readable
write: 4,54
